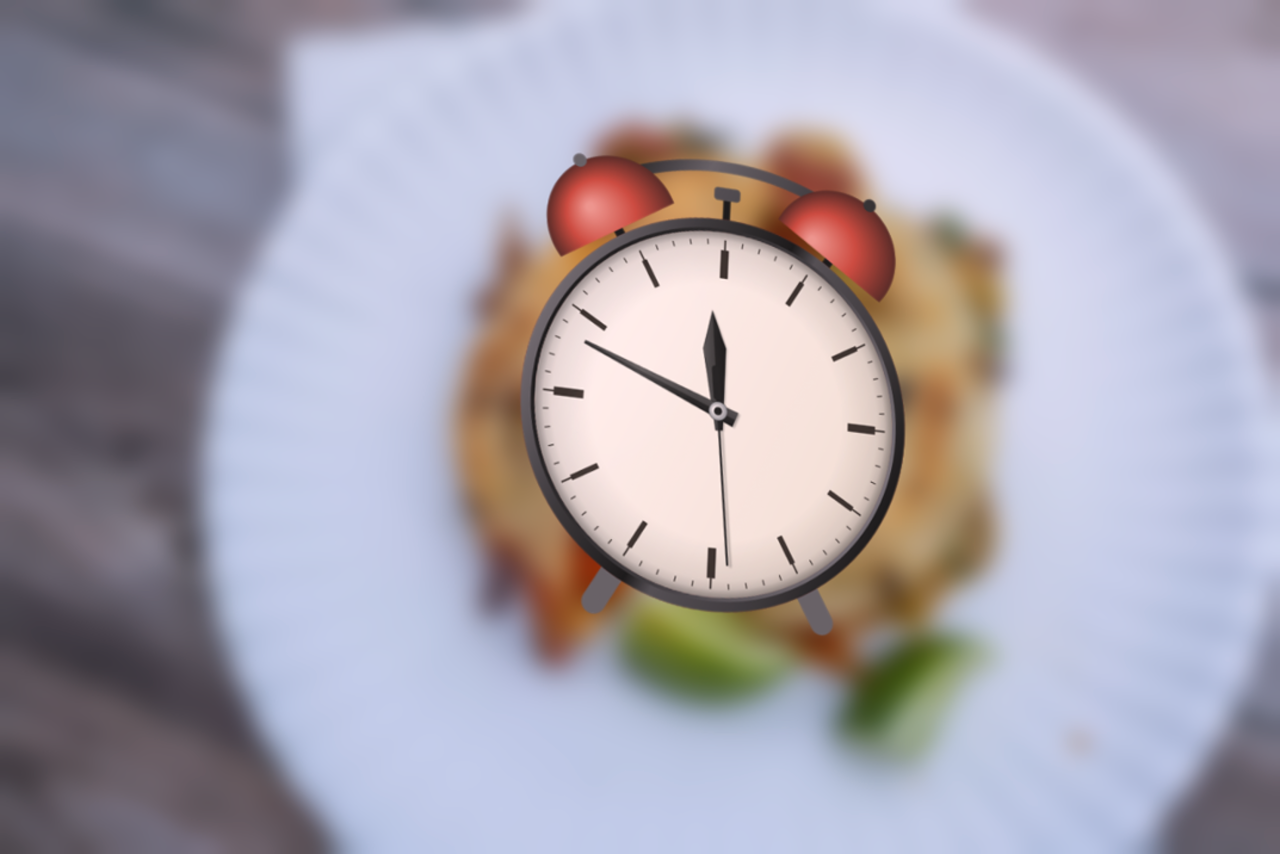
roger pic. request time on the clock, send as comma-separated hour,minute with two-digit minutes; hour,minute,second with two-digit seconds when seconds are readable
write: 11,48,29
